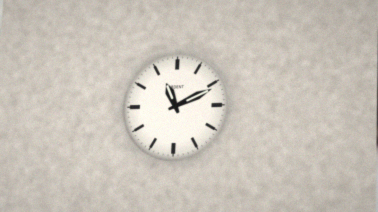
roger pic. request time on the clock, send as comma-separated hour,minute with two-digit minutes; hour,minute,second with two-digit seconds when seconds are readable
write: 11,11
